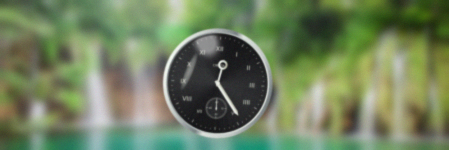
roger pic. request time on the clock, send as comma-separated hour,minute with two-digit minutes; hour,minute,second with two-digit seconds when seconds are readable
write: 12,24
